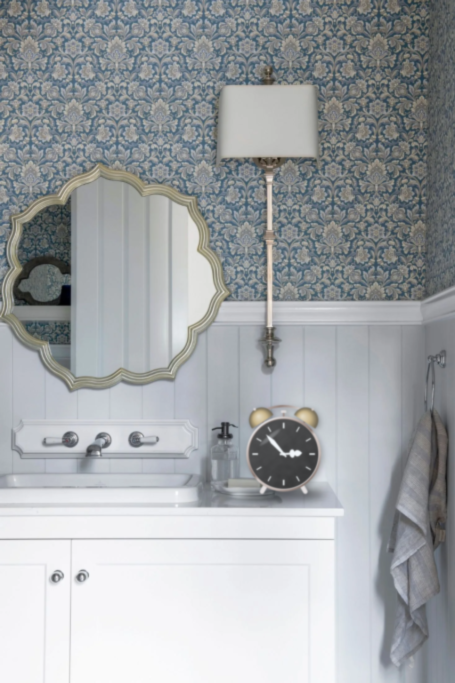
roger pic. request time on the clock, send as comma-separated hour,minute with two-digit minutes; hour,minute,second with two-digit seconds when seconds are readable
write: 2,53
